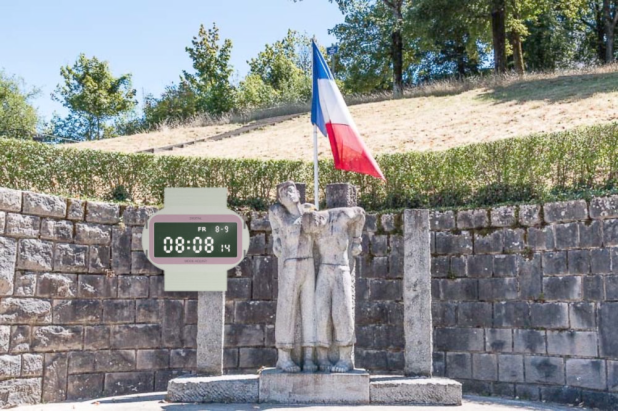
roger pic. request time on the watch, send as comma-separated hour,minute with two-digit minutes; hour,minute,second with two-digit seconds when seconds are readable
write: 8,08,14
